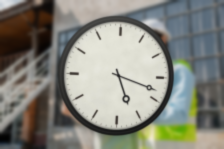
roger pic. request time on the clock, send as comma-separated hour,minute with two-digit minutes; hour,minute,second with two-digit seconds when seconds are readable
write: 5,18
